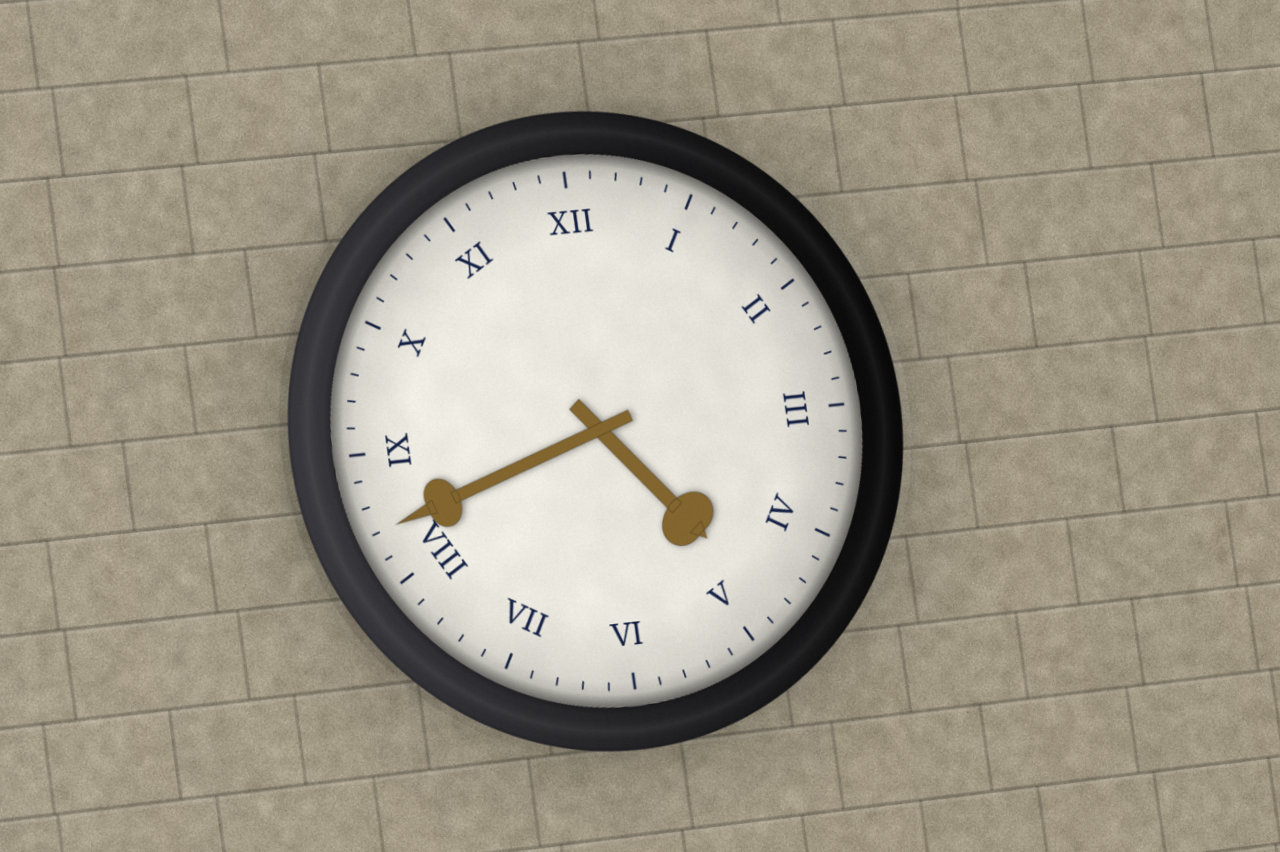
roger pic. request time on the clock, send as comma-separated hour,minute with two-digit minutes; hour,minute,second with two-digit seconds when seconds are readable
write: 4,42
